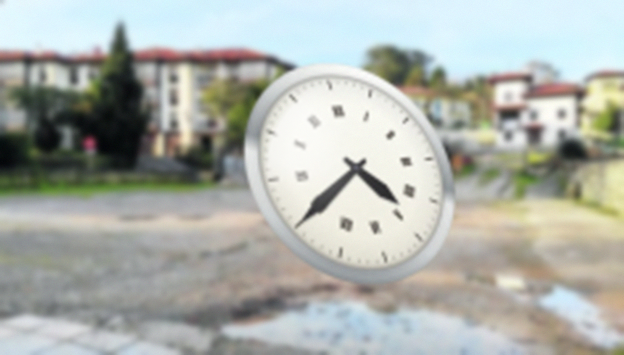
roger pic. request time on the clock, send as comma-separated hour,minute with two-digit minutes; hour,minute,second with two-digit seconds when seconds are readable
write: 4,40
